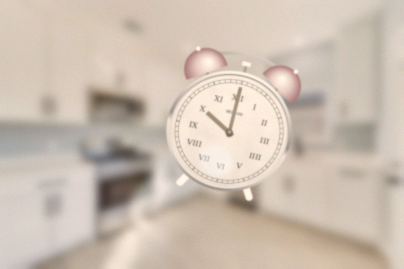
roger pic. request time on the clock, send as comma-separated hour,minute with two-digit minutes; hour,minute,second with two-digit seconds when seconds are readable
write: 10,00
